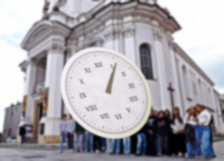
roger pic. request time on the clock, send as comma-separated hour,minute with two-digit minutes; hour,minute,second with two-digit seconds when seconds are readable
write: 1,06
